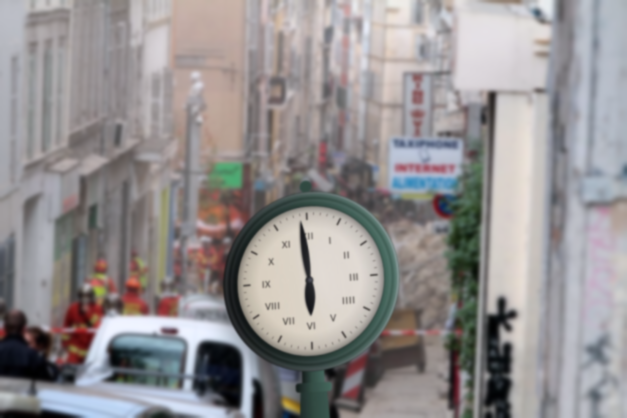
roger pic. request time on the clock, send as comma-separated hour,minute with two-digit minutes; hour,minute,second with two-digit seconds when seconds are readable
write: 5,59
